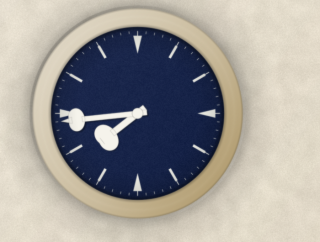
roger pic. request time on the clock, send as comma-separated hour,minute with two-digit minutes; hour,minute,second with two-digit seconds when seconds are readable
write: 7,44
